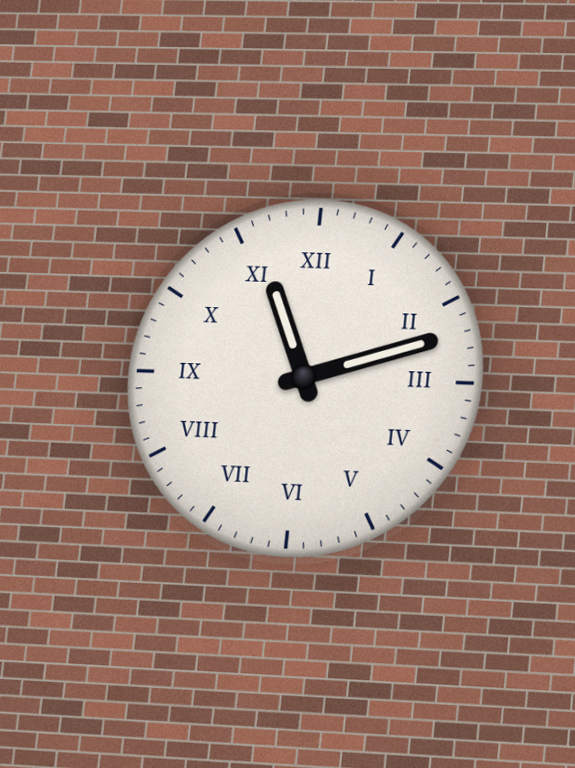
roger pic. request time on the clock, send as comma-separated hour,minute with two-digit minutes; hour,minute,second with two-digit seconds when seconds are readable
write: 11,12
